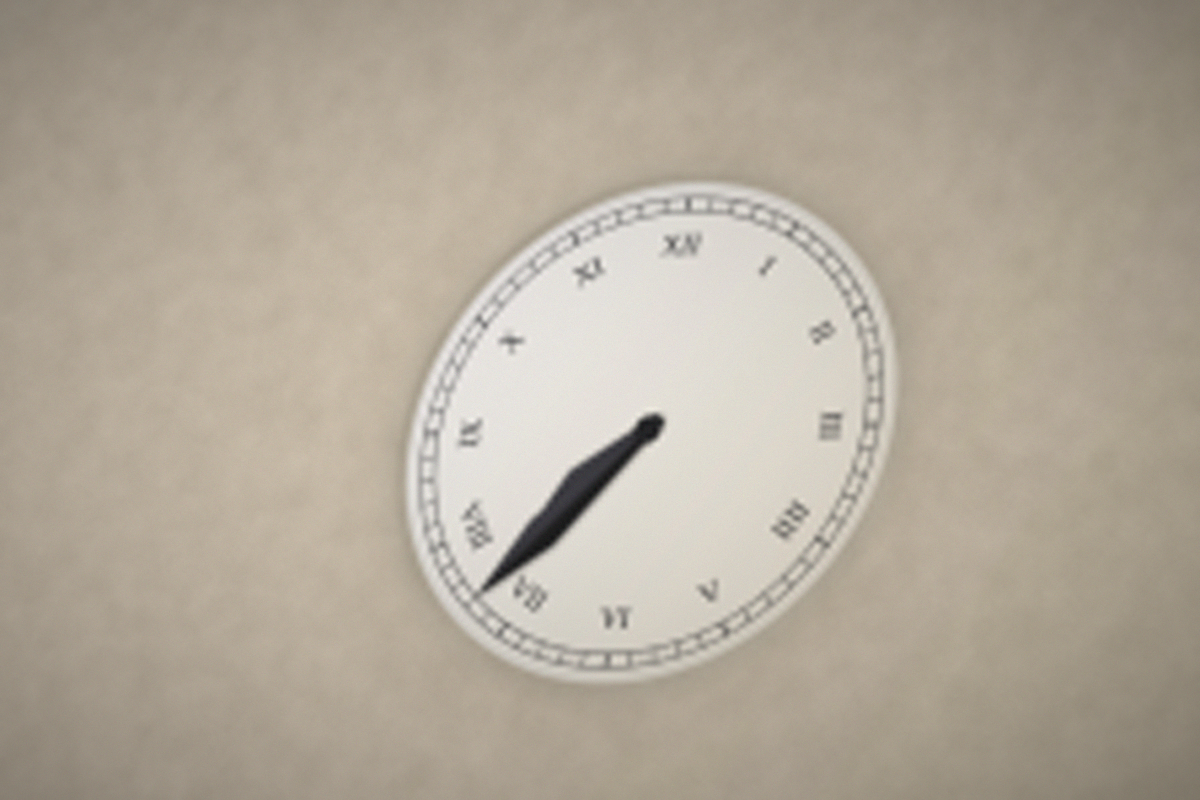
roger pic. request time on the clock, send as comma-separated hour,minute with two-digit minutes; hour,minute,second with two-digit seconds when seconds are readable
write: 7,37
